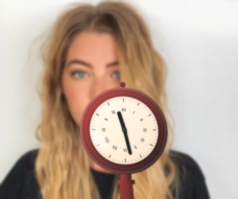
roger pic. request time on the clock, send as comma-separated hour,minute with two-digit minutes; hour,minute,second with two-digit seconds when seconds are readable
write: 11,28
